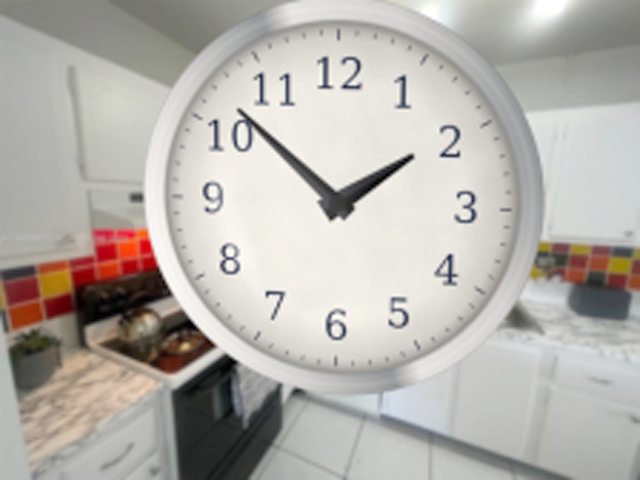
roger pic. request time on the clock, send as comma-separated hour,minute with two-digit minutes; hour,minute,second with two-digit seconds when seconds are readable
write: 1,52
